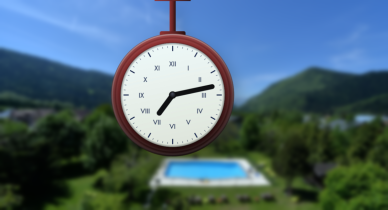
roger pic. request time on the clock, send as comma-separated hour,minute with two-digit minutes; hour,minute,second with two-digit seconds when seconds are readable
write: 7,13
